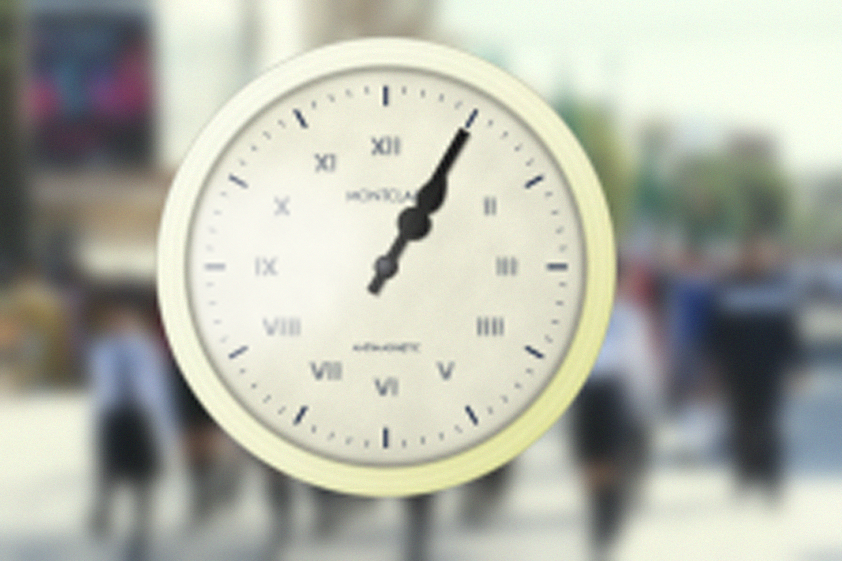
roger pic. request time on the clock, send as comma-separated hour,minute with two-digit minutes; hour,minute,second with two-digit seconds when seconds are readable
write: 1,05
